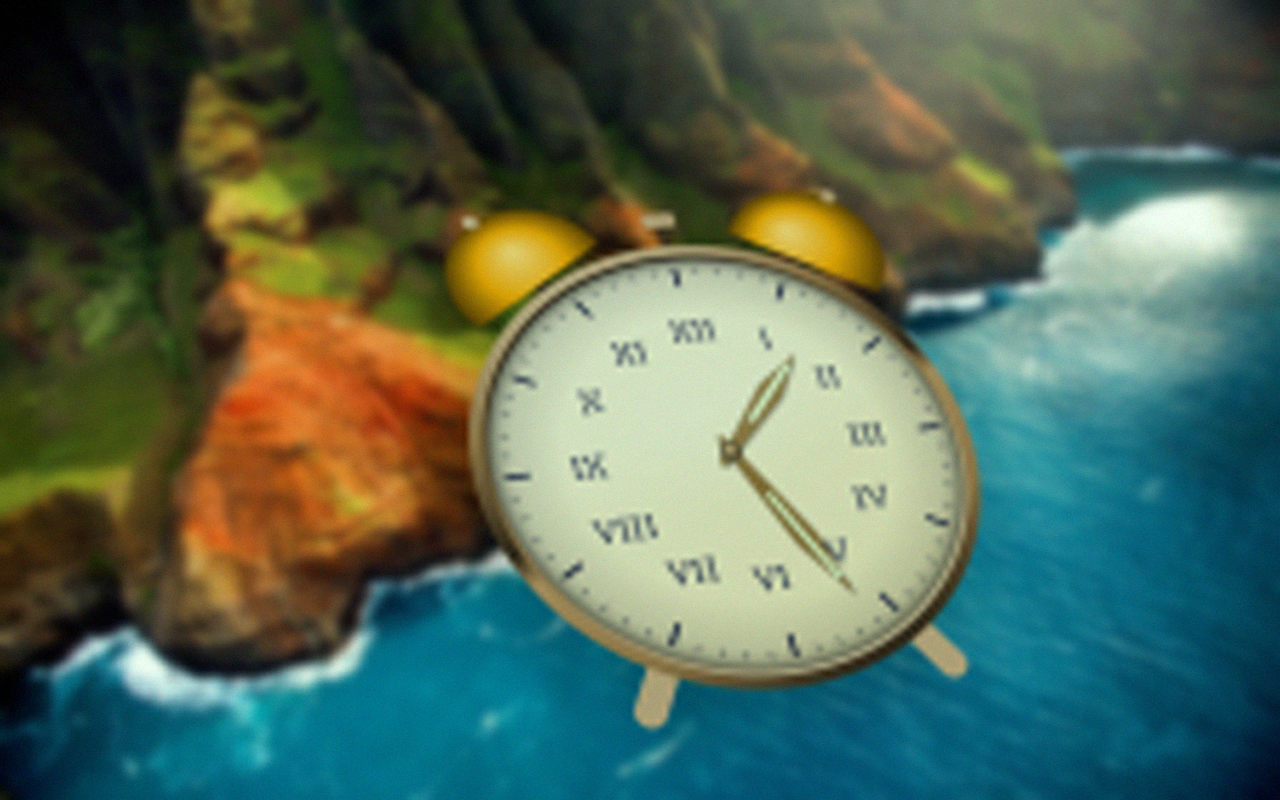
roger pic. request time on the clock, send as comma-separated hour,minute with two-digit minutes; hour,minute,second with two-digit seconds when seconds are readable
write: 1,26
